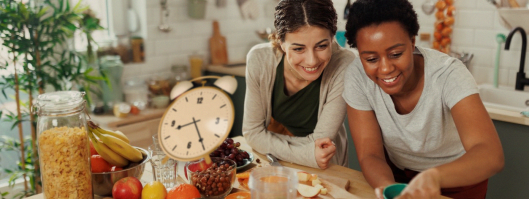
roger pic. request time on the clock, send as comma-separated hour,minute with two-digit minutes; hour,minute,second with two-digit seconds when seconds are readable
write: 8,25
